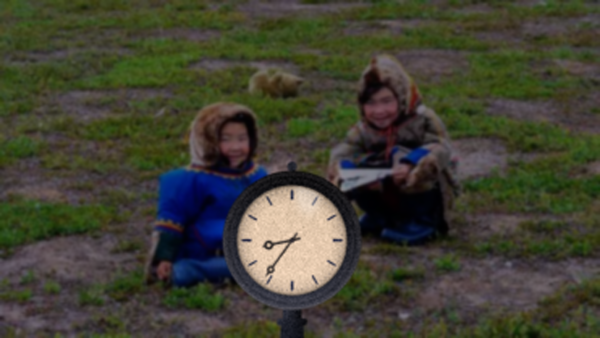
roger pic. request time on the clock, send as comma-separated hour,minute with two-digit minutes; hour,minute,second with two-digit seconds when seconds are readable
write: 8,36
